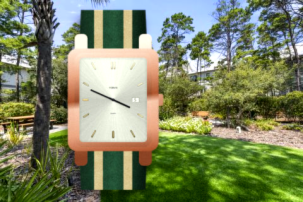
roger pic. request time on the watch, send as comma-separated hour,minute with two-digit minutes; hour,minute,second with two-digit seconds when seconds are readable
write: 3,49
